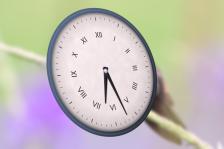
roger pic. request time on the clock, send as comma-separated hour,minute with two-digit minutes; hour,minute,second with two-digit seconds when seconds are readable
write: 6,27
